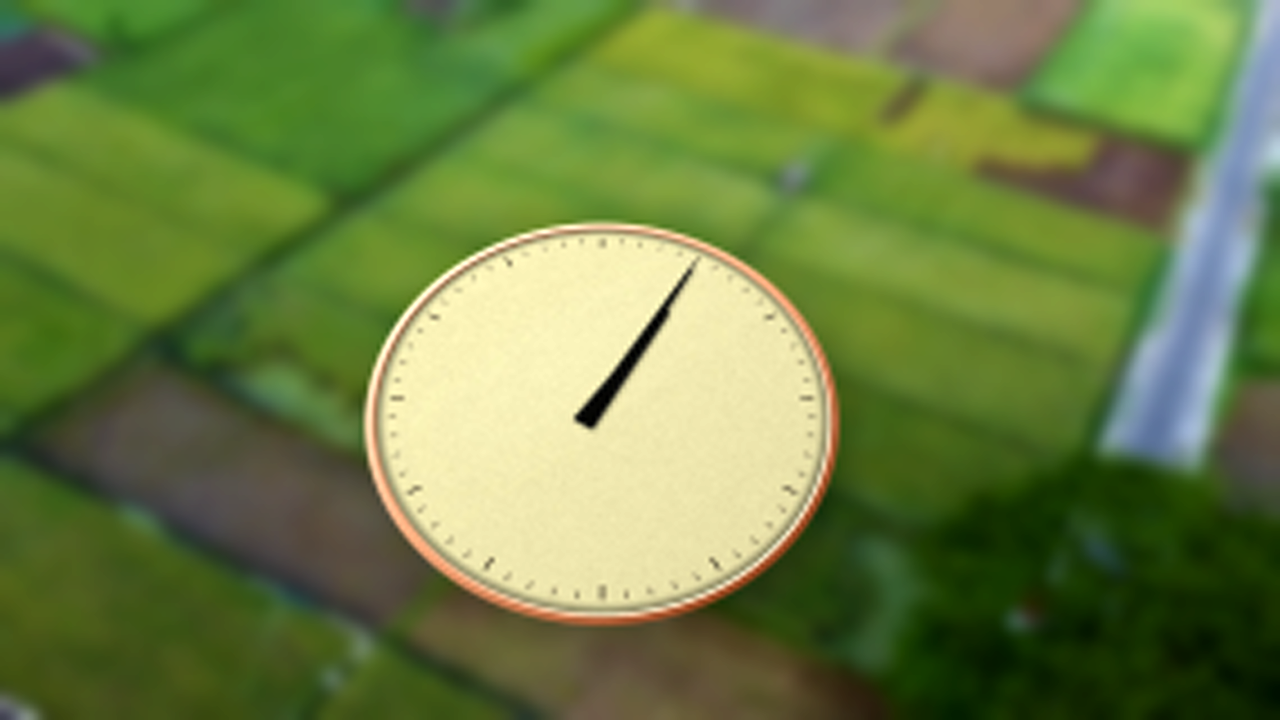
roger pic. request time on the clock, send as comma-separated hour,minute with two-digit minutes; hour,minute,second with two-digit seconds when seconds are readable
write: 1,05
